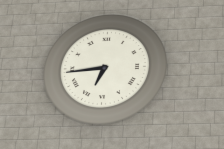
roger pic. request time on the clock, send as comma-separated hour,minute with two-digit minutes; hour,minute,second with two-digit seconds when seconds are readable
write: 6,44
